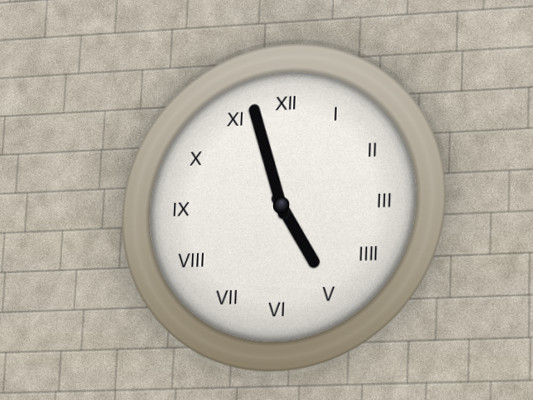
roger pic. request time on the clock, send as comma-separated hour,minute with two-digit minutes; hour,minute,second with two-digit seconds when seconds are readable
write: 4,57
